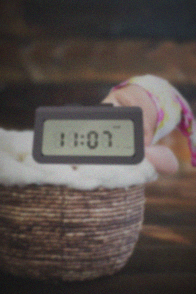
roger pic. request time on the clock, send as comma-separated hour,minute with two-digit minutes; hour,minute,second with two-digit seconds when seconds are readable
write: 11,07
